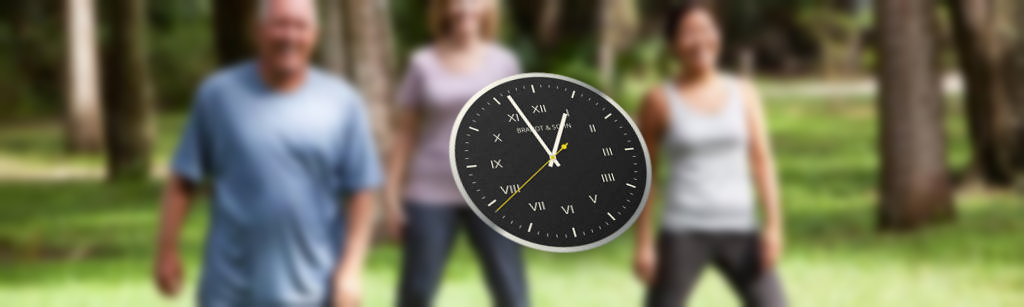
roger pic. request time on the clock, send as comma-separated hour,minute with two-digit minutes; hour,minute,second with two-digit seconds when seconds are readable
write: 12,56,39
